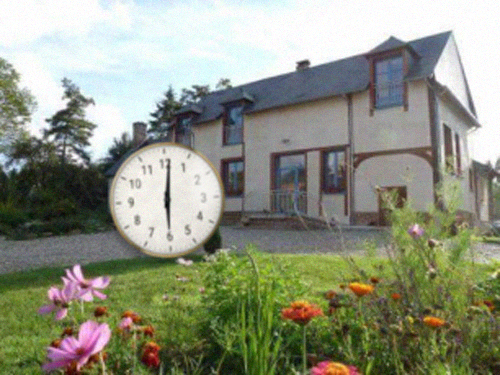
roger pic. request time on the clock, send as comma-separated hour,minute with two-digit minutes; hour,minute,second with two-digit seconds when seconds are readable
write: 6,01
